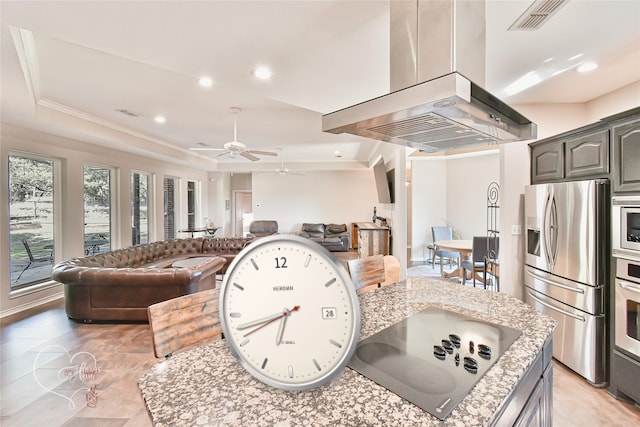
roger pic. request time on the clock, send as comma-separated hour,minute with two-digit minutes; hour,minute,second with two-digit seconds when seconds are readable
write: 6,42,41
